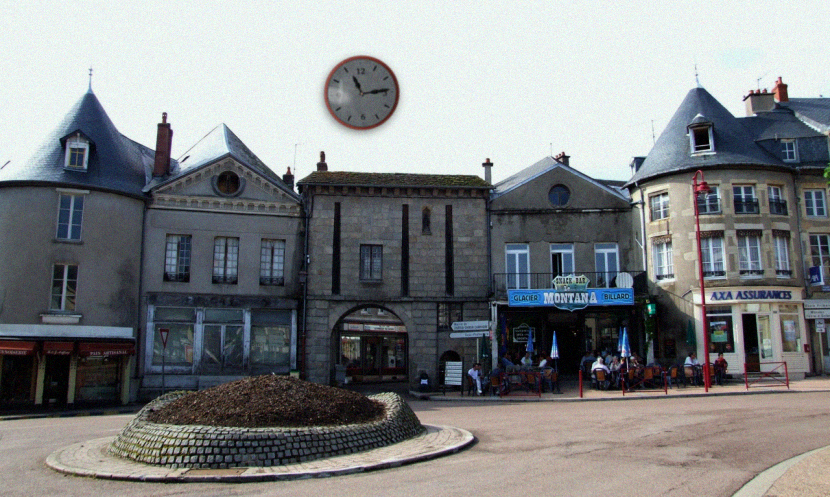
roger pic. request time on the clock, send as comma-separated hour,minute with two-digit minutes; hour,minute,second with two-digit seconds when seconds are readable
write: 11,14
